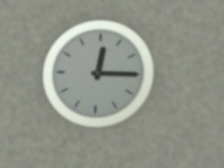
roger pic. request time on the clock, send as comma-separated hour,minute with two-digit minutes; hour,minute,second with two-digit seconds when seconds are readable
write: 12,15
